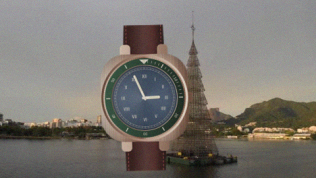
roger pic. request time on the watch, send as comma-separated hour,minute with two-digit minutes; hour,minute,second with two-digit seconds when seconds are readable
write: 2,56
